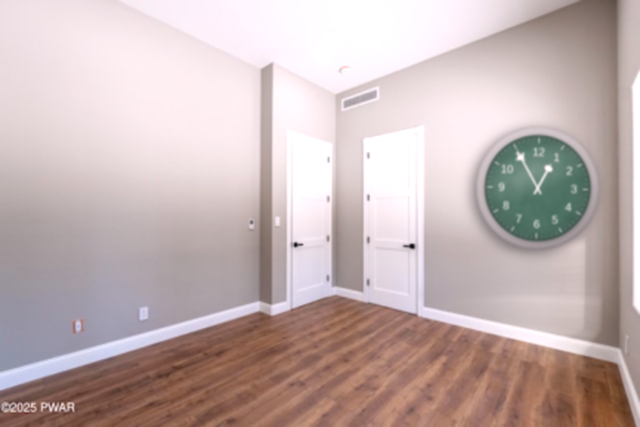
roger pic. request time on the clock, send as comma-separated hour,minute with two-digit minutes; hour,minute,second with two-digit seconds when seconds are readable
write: 12,55
